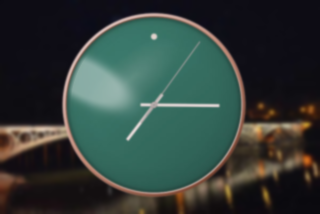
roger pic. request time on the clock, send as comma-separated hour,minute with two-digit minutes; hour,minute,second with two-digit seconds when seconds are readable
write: 7,15,06
